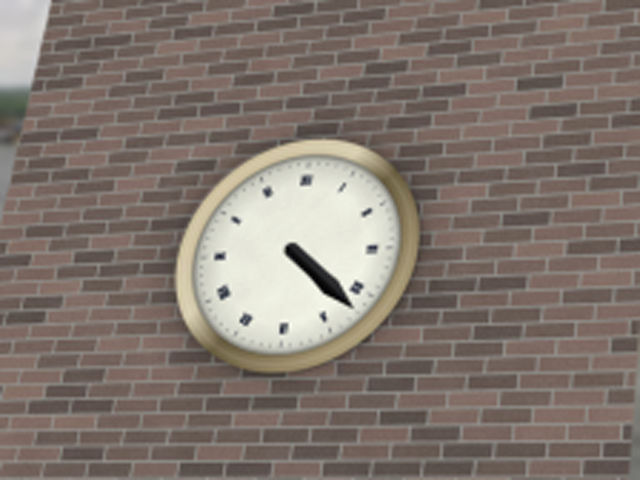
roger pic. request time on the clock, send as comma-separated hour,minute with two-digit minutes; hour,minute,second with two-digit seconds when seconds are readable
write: 4,22
